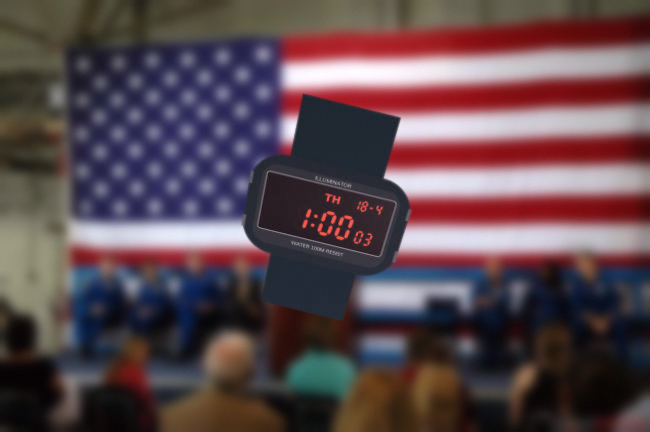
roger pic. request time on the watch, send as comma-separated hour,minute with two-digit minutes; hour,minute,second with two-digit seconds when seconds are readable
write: 1,00,03
